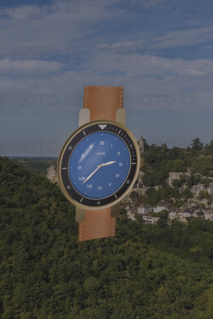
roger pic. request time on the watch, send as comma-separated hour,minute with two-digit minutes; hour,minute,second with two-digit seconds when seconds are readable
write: 2,38
